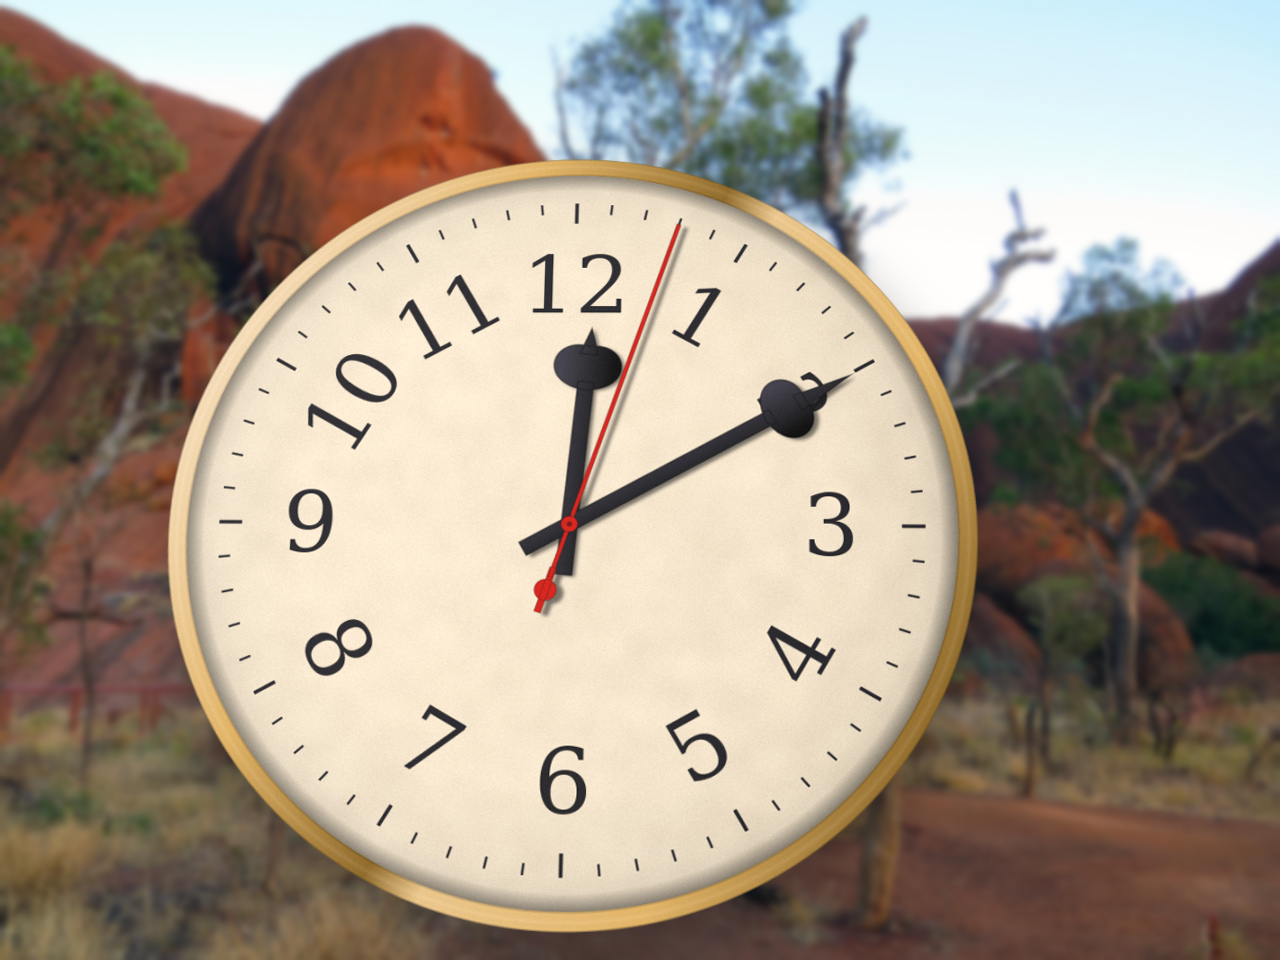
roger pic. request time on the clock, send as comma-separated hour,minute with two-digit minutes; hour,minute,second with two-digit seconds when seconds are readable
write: 12,10,03
